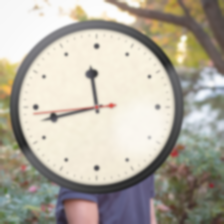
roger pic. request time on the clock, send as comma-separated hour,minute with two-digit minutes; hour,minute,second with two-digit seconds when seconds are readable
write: 11,42,44
